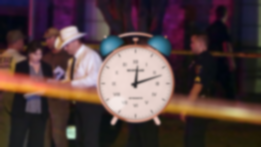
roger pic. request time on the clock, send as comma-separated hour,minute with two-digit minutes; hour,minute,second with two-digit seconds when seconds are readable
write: 12,12
